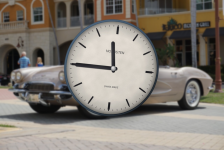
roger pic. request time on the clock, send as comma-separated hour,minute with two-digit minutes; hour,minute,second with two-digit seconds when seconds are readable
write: 11,45
